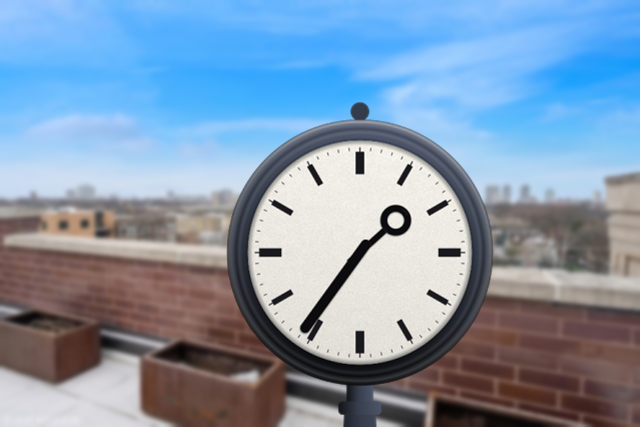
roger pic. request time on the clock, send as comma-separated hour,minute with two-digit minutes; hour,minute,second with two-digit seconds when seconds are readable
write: 1,36
